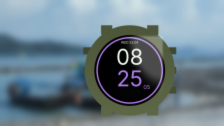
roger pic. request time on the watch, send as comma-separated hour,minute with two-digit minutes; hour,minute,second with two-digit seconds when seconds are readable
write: 8,25
